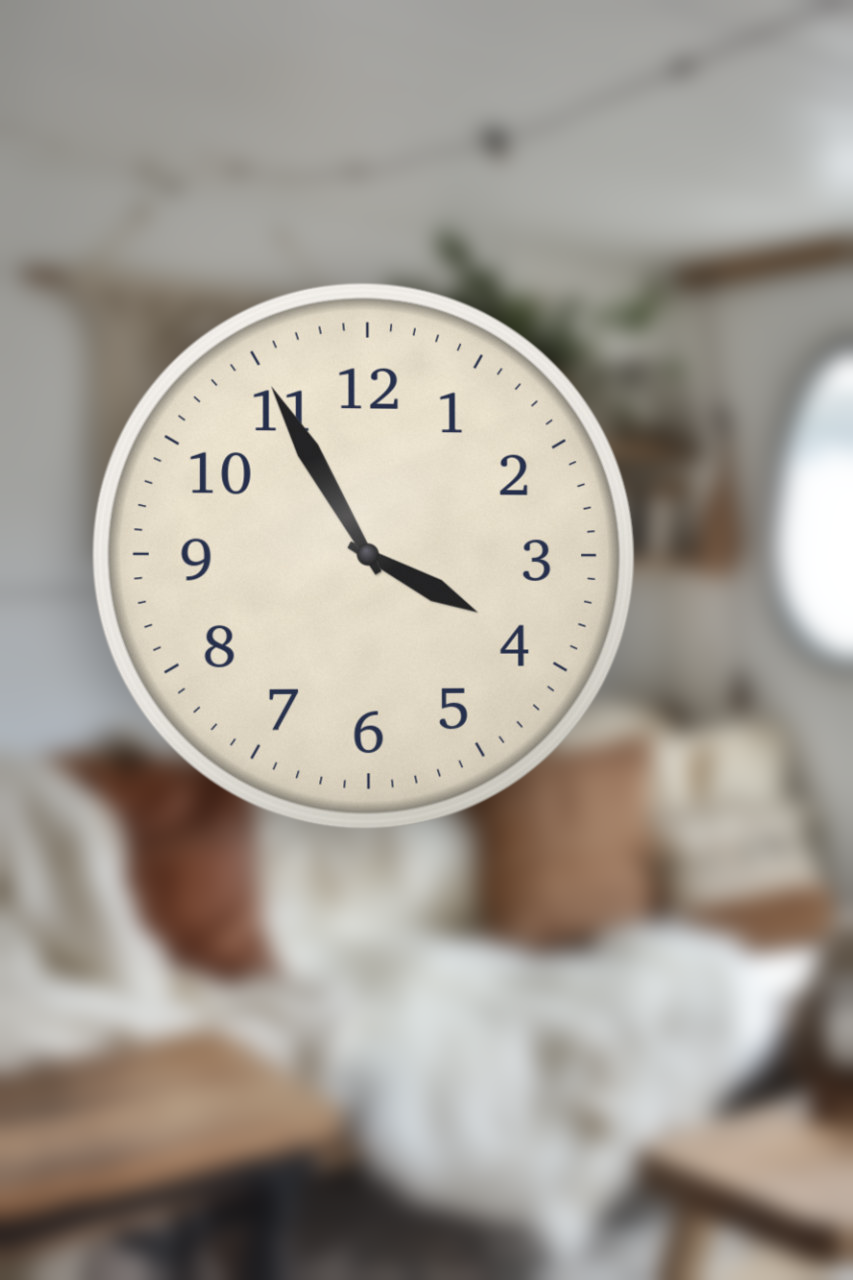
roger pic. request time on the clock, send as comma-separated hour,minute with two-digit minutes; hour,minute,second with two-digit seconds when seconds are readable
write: 3,55
